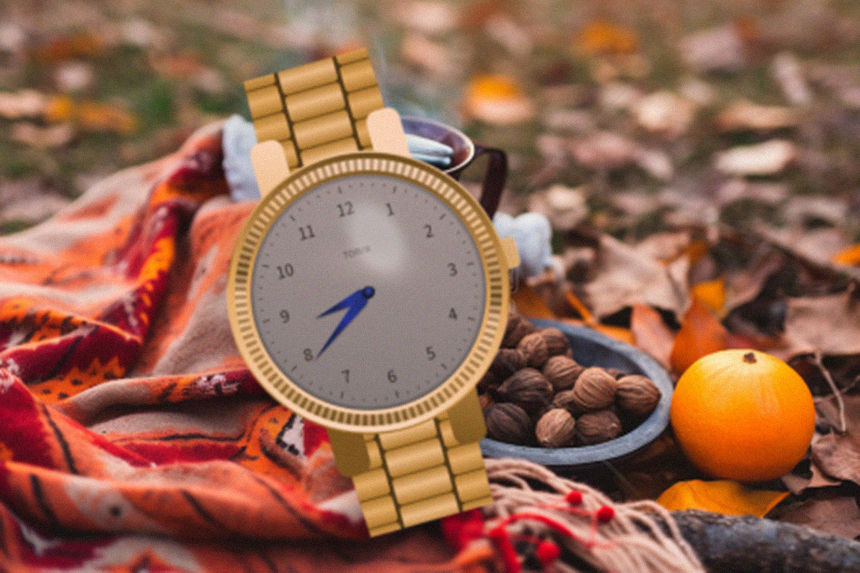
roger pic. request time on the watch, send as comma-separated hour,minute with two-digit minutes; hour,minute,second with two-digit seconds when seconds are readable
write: 8,39
